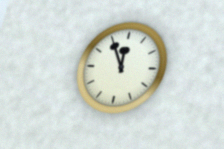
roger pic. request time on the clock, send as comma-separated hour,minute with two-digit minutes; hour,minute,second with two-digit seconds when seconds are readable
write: 11,55
